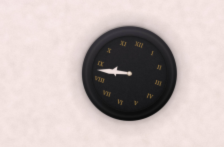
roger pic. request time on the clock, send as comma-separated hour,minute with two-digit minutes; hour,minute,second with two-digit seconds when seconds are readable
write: 8,43
